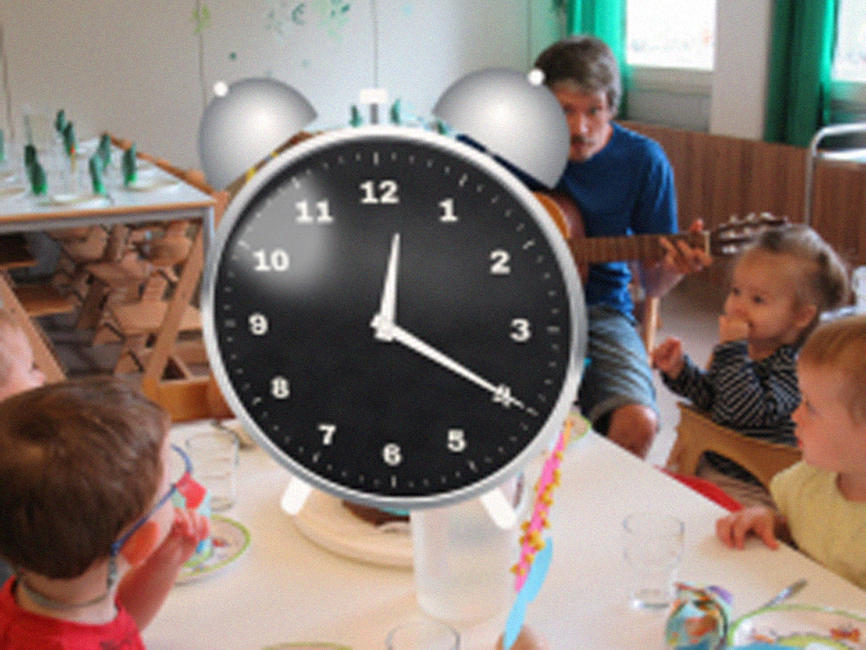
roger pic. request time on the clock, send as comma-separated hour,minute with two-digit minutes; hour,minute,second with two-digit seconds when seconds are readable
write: 12,20
